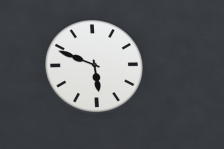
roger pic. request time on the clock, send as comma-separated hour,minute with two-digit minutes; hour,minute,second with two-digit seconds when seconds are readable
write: 5,49
